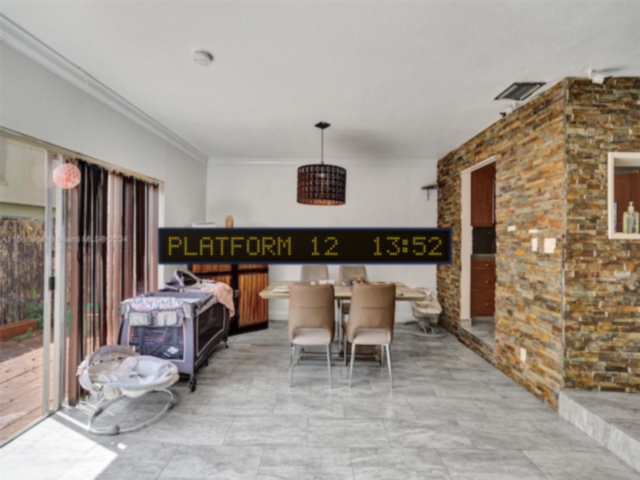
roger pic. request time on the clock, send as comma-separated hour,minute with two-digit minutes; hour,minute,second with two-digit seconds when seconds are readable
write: 13,52
